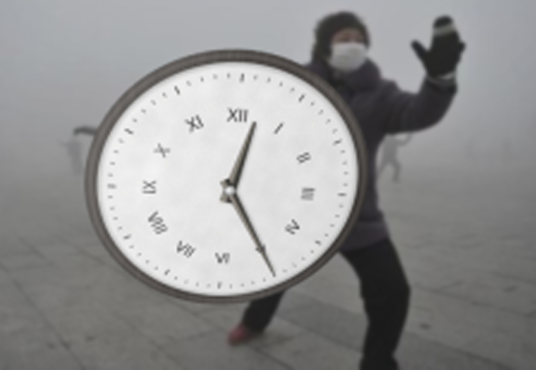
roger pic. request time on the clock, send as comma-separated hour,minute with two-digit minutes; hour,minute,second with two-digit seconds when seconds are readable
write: 12,25
